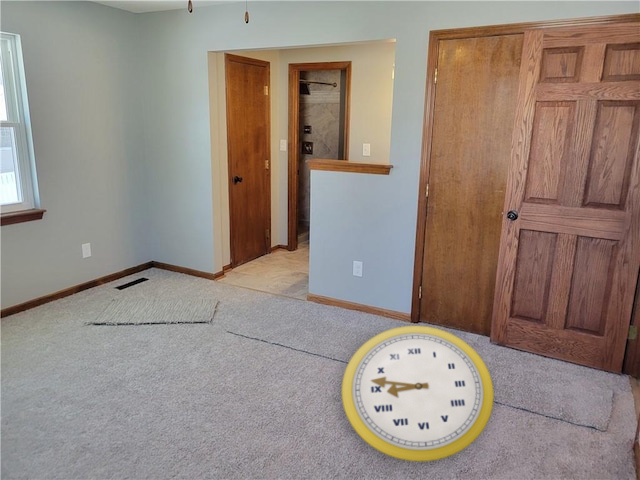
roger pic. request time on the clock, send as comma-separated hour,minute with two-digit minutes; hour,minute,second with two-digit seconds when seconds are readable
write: 8,47
